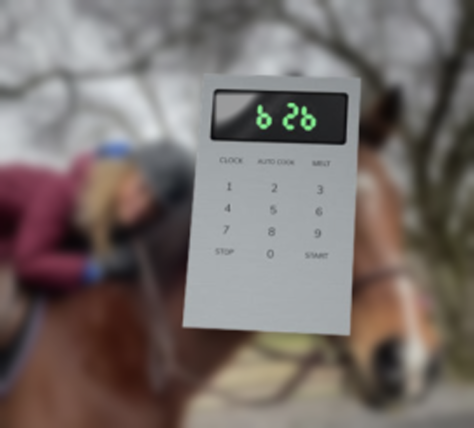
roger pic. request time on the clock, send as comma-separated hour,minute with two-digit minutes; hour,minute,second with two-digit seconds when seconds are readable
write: 6,26
